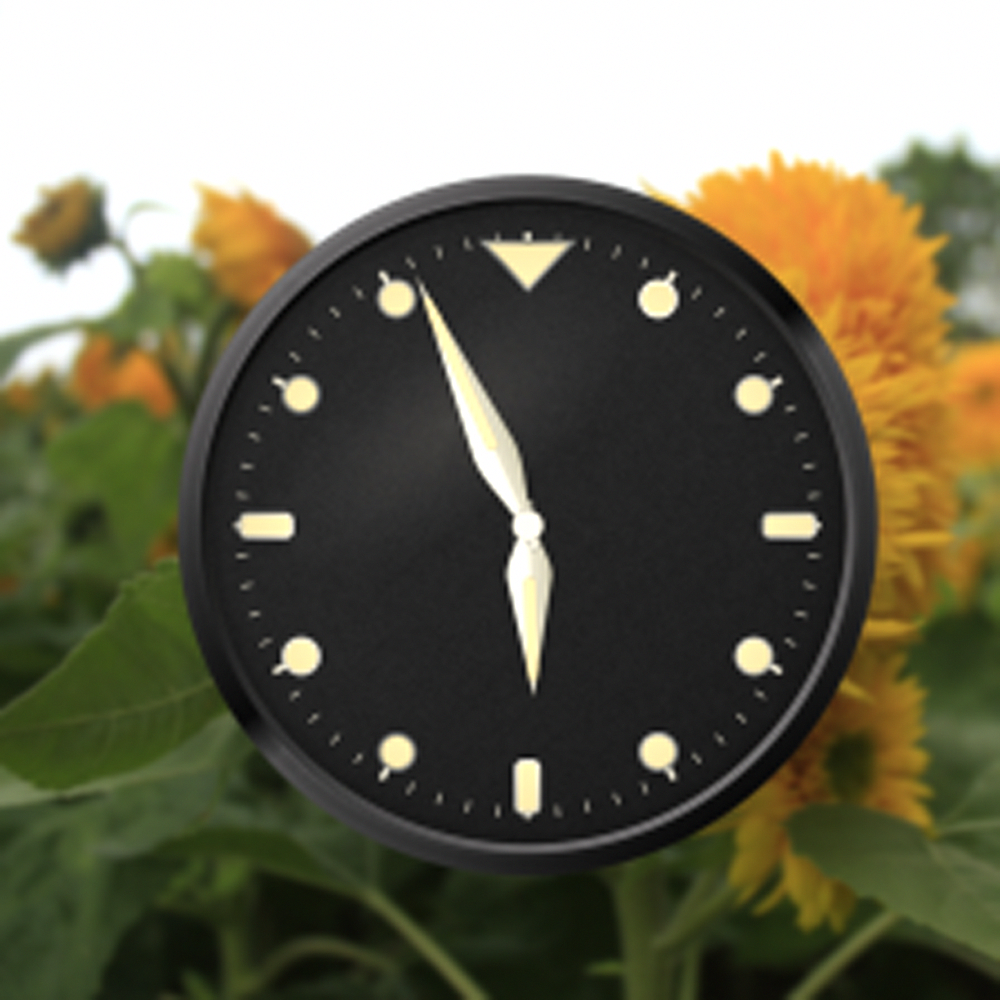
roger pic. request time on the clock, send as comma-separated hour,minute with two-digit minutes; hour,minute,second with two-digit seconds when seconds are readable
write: 5,56
